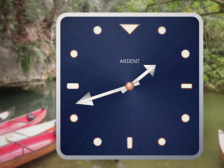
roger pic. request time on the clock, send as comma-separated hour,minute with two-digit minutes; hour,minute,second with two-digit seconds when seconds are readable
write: 1,42
